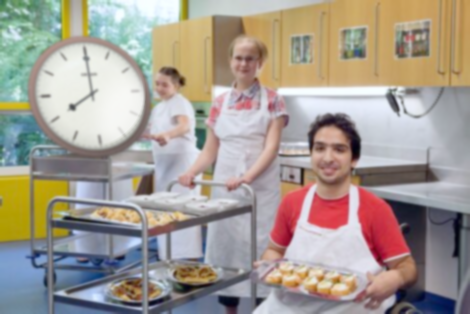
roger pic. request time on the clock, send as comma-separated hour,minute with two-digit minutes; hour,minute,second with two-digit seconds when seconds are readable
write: 8,00
